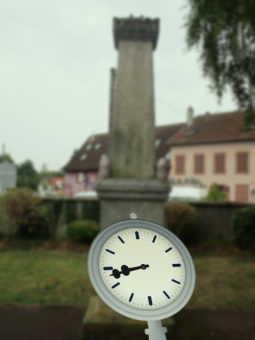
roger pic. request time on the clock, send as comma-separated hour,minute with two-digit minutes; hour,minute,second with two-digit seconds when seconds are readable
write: 8,43
